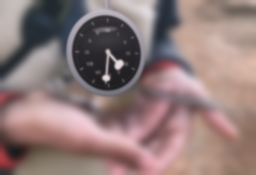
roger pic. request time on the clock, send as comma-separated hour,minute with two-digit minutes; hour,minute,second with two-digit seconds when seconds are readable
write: 4,31
